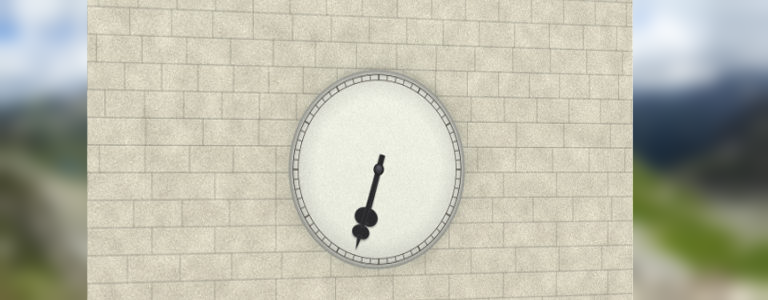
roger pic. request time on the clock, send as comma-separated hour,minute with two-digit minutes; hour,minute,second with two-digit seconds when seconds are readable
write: 6,33
